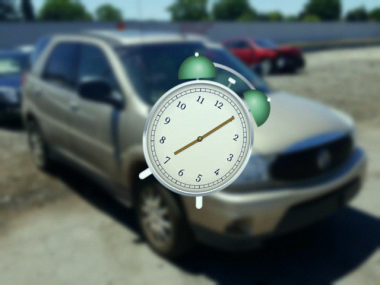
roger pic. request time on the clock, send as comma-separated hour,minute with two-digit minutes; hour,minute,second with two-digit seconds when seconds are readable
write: 7,05
